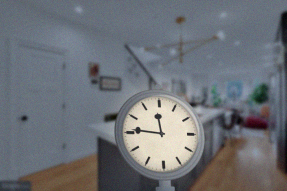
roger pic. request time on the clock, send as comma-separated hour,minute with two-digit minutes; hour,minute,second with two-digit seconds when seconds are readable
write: 11,46
